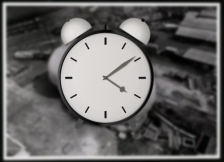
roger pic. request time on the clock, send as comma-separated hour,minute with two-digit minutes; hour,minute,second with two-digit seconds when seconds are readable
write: 4,09
